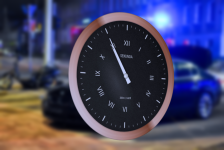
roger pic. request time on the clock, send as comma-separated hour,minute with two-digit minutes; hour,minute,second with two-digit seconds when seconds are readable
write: 10,55
